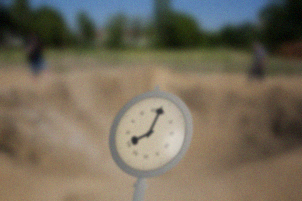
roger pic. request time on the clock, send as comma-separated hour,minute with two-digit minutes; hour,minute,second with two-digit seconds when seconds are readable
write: 8,03
